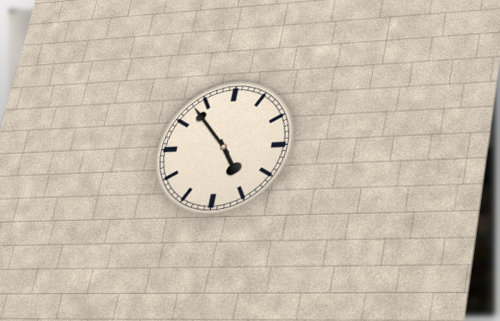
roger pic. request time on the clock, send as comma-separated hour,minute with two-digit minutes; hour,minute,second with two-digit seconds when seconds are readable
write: 4,53
